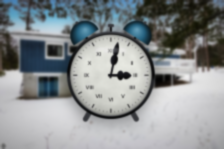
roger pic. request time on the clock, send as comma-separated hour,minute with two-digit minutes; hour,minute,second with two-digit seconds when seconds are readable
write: 3,02
